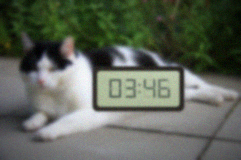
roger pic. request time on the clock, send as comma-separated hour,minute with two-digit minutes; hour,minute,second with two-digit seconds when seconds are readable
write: 3,46
